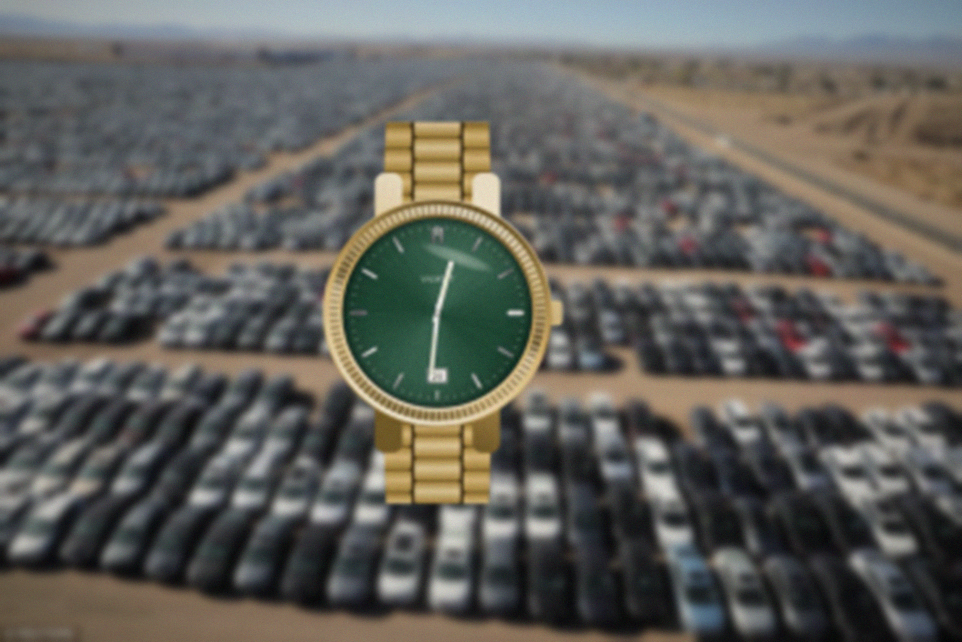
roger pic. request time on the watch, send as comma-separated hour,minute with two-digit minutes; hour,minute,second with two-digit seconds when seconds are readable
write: 12,31
